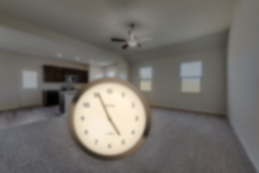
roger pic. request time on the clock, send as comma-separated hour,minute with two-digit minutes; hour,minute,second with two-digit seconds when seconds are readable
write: 4,56
